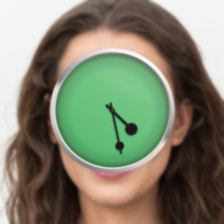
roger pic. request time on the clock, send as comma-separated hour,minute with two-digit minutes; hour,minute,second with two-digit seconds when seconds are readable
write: 4,28
